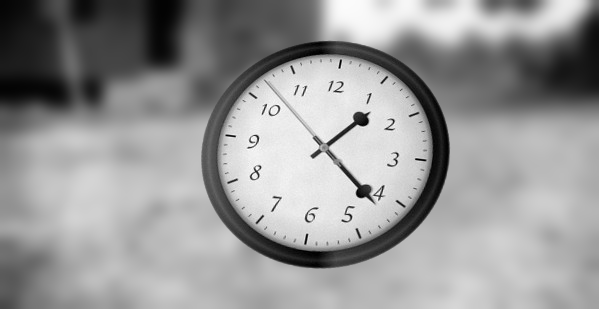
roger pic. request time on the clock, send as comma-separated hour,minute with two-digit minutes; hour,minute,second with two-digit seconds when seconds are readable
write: 1,21,52
